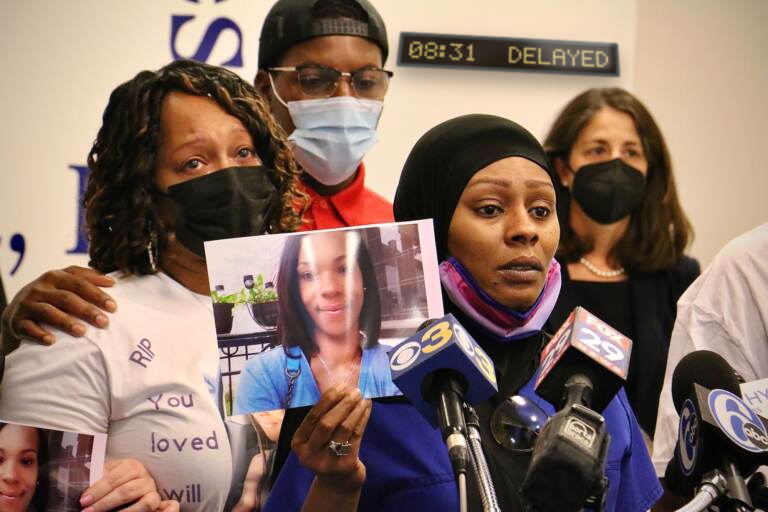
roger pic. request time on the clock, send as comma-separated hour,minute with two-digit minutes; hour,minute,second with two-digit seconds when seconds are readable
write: 8,31
